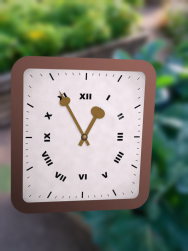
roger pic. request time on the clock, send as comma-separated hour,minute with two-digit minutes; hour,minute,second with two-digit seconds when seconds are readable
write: 12,55
